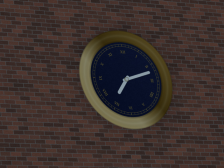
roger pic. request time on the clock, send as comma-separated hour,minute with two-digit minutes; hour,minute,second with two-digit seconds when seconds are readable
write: 7,12
